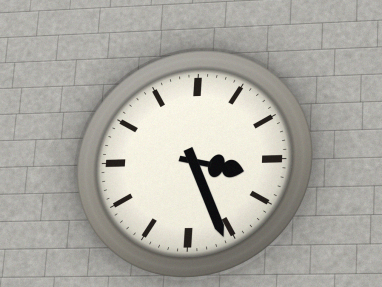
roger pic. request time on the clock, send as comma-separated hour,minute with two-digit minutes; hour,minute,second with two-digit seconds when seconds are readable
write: 3,26
